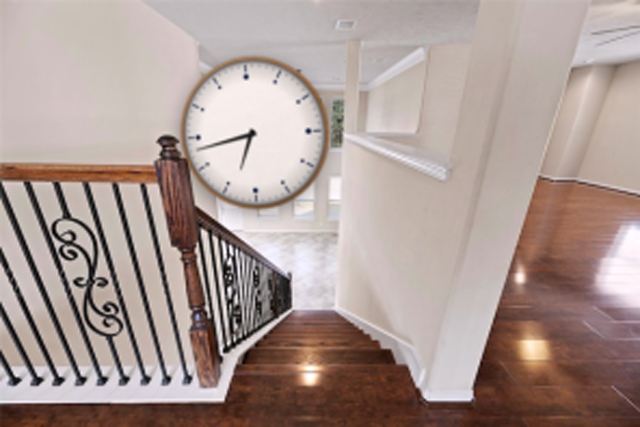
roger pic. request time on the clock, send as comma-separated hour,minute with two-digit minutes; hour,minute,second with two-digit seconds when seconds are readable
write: 6,43
